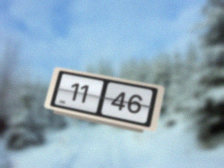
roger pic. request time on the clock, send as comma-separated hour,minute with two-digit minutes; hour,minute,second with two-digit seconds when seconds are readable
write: 11,46
